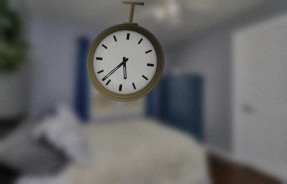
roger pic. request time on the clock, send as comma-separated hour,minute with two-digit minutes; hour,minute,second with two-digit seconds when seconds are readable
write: 5,37
